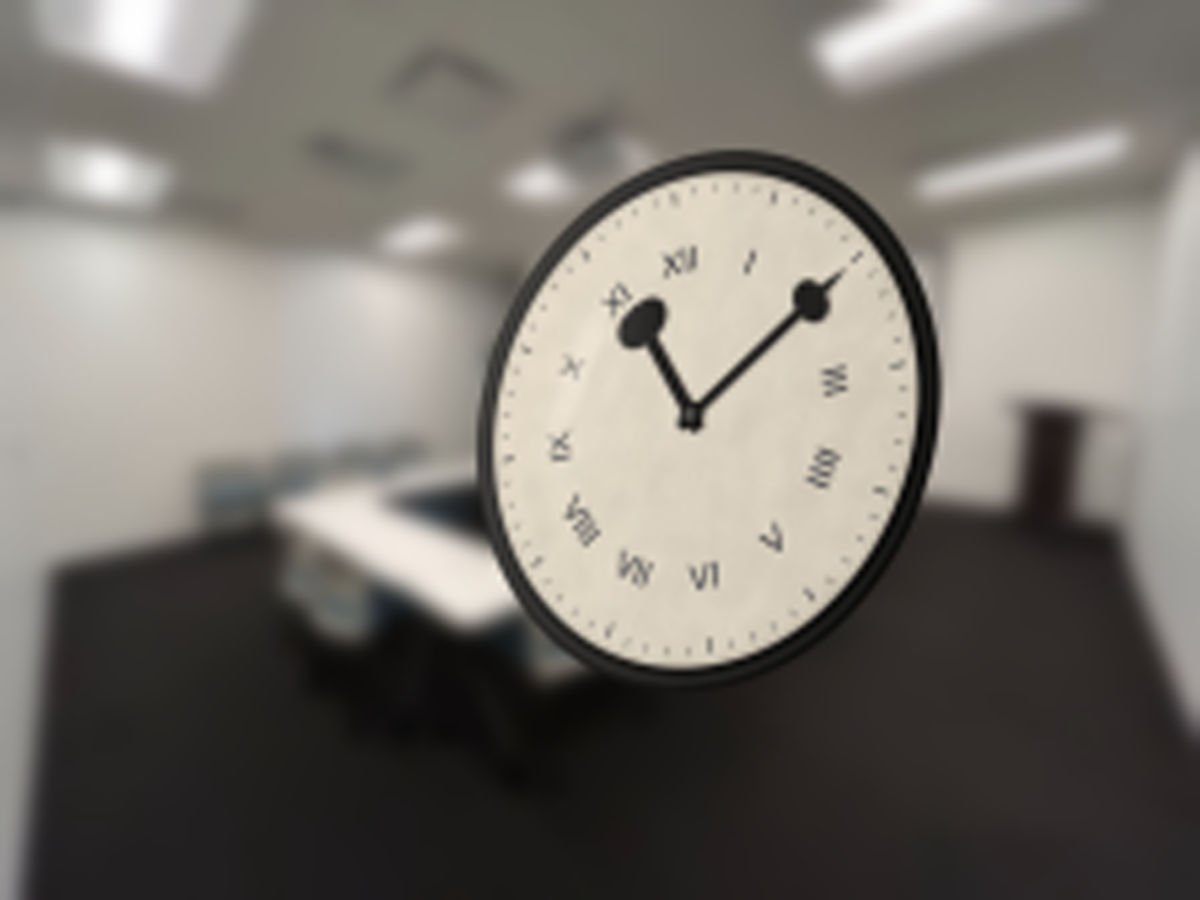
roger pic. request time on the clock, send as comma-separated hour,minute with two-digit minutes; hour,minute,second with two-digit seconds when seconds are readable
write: 11,10
